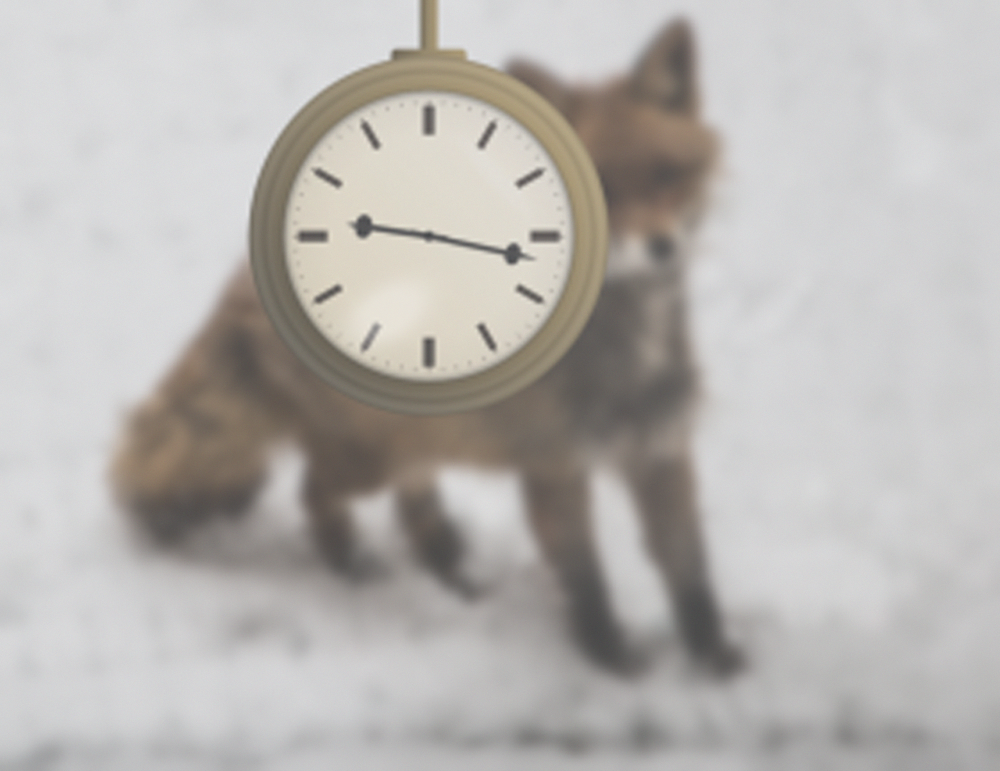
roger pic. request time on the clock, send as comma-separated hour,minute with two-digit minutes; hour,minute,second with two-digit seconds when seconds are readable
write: 9,17
